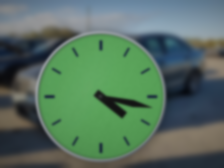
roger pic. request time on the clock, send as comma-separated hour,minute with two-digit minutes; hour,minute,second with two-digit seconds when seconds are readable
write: 4,17
